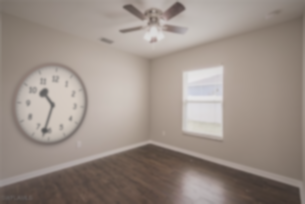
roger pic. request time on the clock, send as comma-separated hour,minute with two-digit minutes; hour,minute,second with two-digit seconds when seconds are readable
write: 10,32
